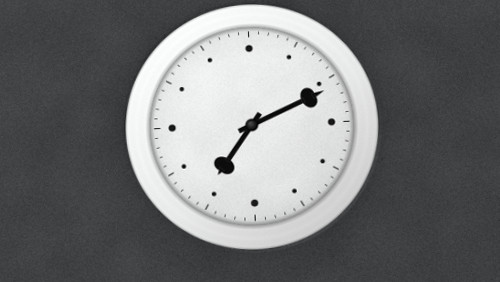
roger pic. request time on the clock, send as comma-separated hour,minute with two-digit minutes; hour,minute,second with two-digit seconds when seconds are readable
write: 7,11
